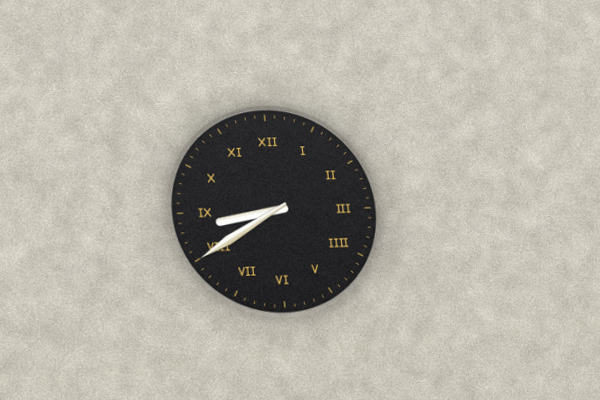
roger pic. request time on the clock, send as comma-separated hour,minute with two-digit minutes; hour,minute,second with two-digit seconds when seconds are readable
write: 8,40
